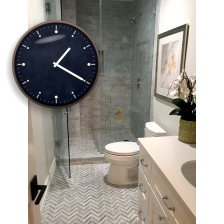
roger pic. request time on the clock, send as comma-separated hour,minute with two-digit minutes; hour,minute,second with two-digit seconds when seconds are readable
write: 1,20
